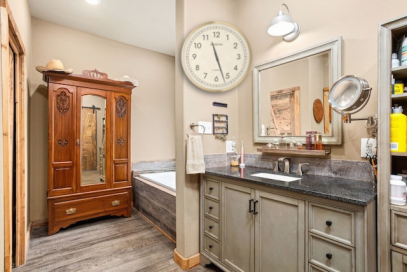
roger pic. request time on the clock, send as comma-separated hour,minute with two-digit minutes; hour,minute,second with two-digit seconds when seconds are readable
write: 11,27
